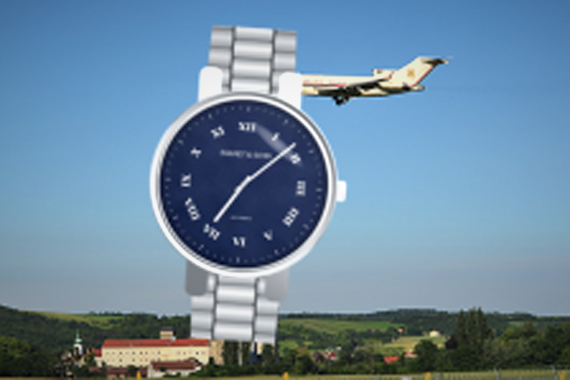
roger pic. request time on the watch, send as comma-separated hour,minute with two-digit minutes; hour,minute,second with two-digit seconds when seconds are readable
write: 7,08
